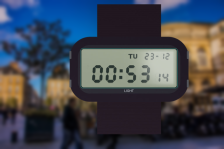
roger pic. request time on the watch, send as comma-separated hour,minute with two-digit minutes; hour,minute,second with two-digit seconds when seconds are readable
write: 0,53,14
